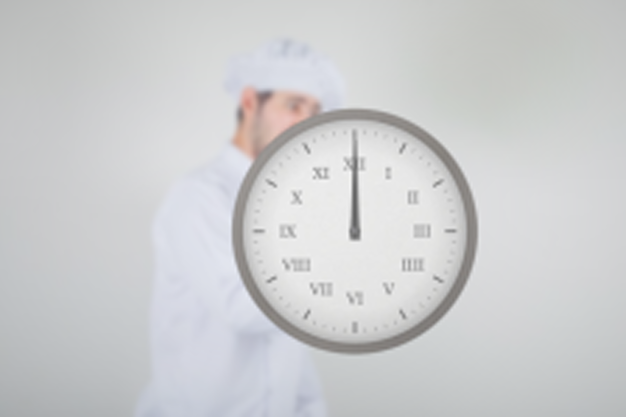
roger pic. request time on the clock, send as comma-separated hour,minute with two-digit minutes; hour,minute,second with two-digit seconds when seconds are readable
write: 12,00
